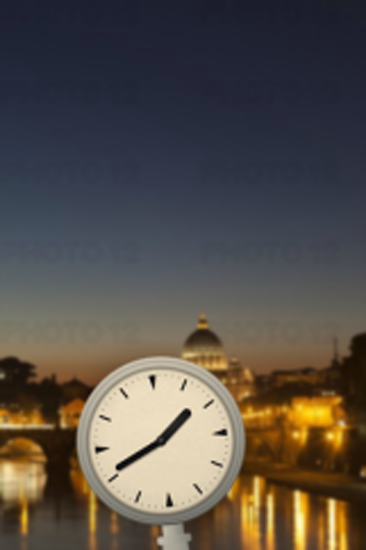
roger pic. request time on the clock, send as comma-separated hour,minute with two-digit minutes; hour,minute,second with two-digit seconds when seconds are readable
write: 1,41
